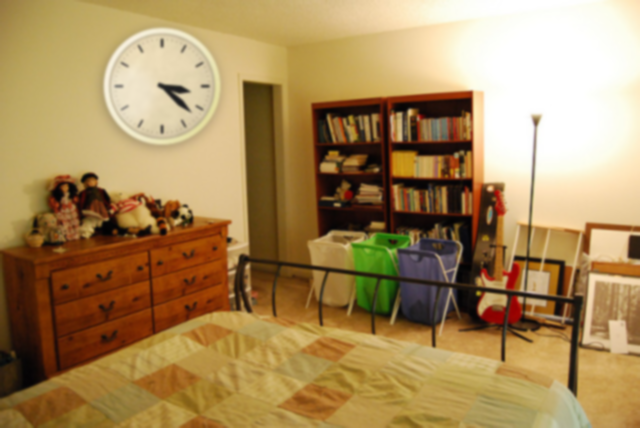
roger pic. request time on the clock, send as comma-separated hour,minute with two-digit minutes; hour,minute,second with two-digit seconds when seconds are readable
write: 3,22
